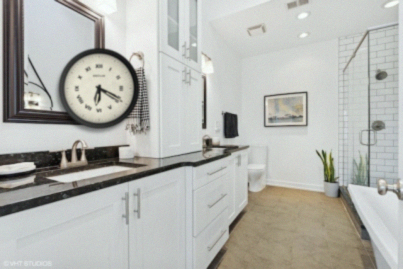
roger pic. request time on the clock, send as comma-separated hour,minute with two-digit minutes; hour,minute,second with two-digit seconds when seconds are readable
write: 6,20
